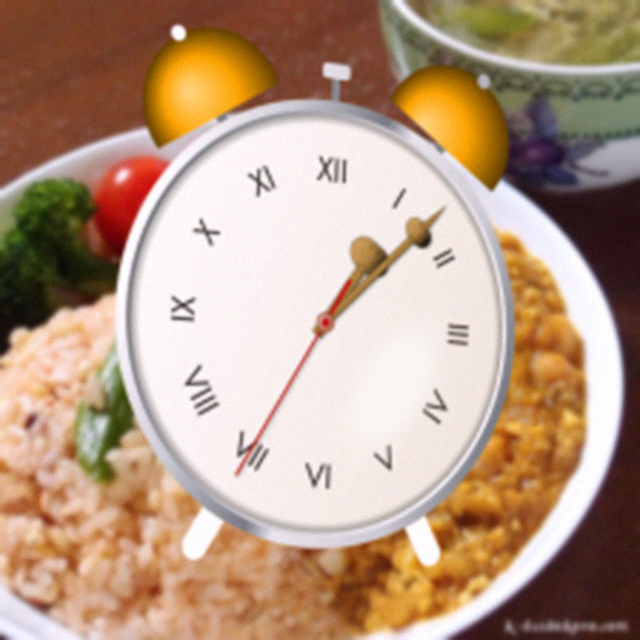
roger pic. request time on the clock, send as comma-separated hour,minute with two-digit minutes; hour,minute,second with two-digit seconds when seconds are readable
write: 1,07,35
